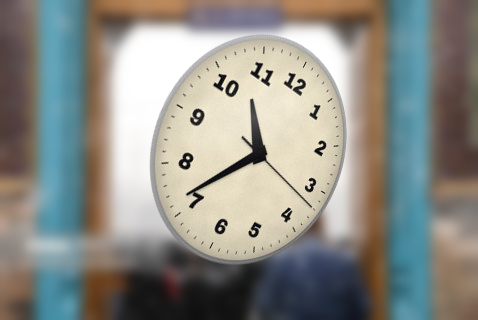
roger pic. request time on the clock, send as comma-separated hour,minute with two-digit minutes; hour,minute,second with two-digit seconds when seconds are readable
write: 10,36,17
